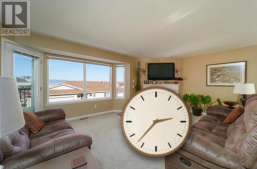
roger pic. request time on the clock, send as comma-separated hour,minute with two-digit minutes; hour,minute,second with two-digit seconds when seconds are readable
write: 2,37
